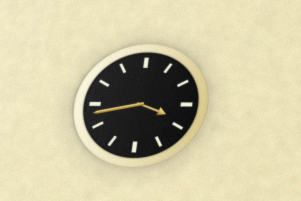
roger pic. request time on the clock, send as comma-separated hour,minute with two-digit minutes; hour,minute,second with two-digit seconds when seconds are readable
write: 3,43
